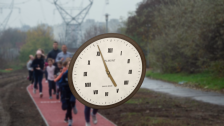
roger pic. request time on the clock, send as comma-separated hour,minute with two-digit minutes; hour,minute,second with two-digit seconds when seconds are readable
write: 4,56
